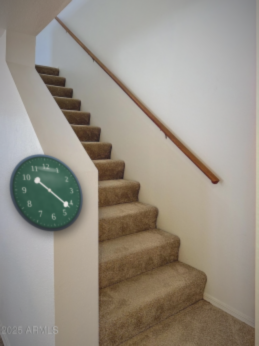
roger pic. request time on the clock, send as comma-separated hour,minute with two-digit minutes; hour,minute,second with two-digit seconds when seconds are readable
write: 10,22
